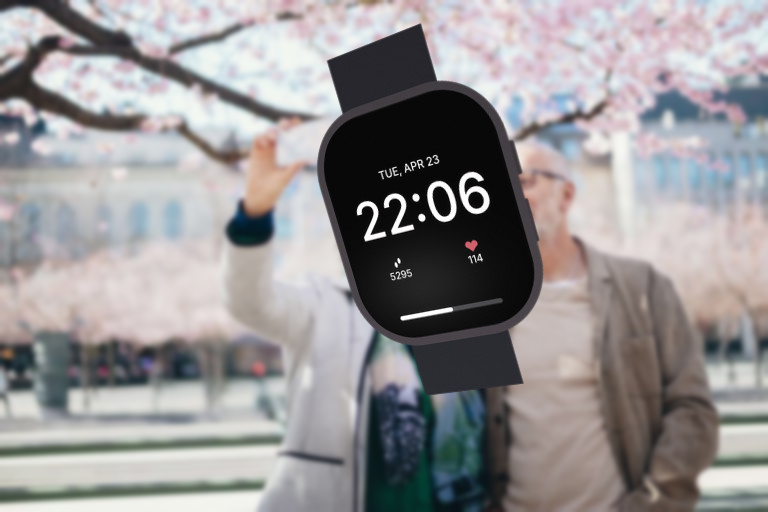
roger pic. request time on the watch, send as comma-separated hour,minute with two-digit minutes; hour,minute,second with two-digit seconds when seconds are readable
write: 22,06
